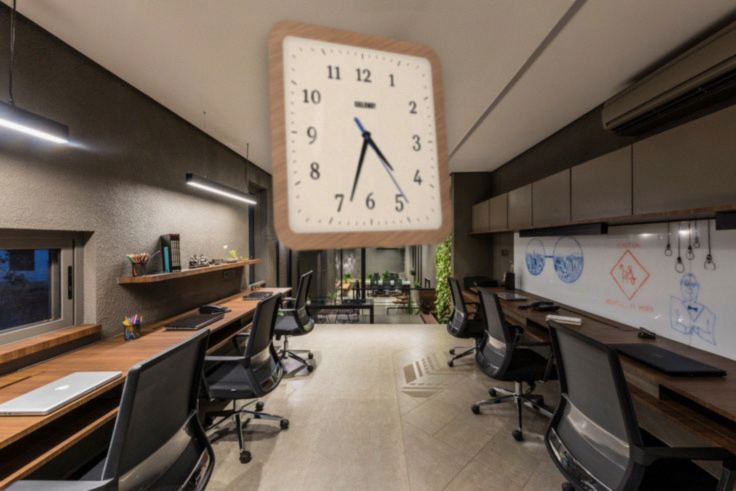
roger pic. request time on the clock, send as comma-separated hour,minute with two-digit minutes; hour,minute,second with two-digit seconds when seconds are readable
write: 4,33,24
